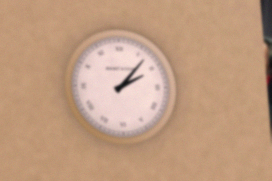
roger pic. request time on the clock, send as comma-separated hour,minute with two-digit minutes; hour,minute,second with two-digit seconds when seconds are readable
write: 2,07
